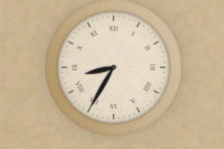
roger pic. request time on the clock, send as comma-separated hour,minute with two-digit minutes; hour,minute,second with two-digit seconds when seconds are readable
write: 8,35
